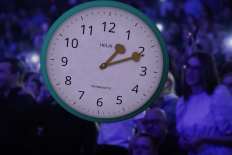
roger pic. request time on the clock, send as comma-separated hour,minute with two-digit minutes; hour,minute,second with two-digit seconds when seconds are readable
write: 1,11
